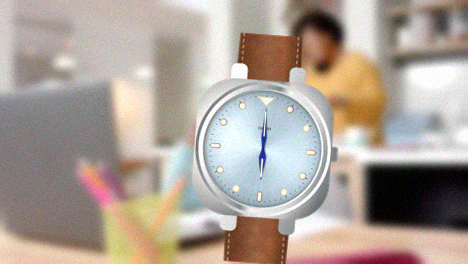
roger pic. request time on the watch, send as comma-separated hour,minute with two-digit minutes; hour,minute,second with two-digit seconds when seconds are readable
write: 6,00
